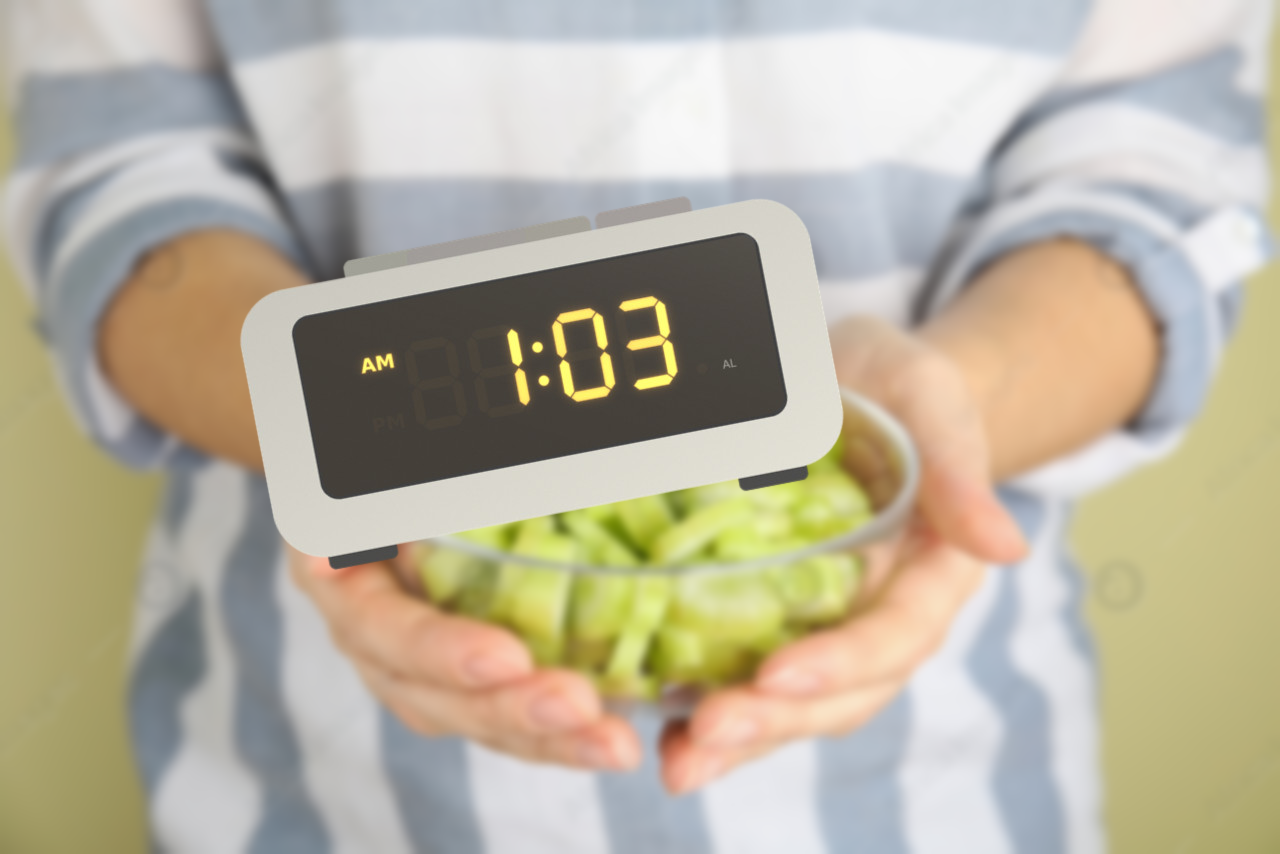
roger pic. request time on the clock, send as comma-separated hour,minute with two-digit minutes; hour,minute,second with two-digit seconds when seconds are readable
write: 1,03
